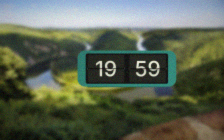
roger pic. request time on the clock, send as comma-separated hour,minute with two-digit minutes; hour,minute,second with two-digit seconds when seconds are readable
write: 19,59
